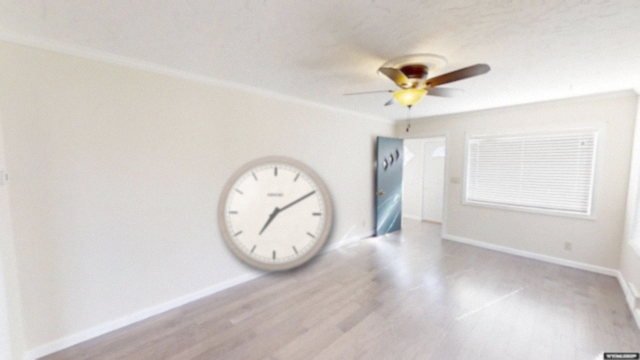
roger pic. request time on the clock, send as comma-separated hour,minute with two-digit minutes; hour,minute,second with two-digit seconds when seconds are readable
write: 7,10
